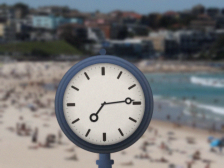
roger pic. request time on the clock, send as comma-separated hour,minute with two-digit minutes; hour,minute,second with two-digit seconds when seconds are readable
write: 7,14
